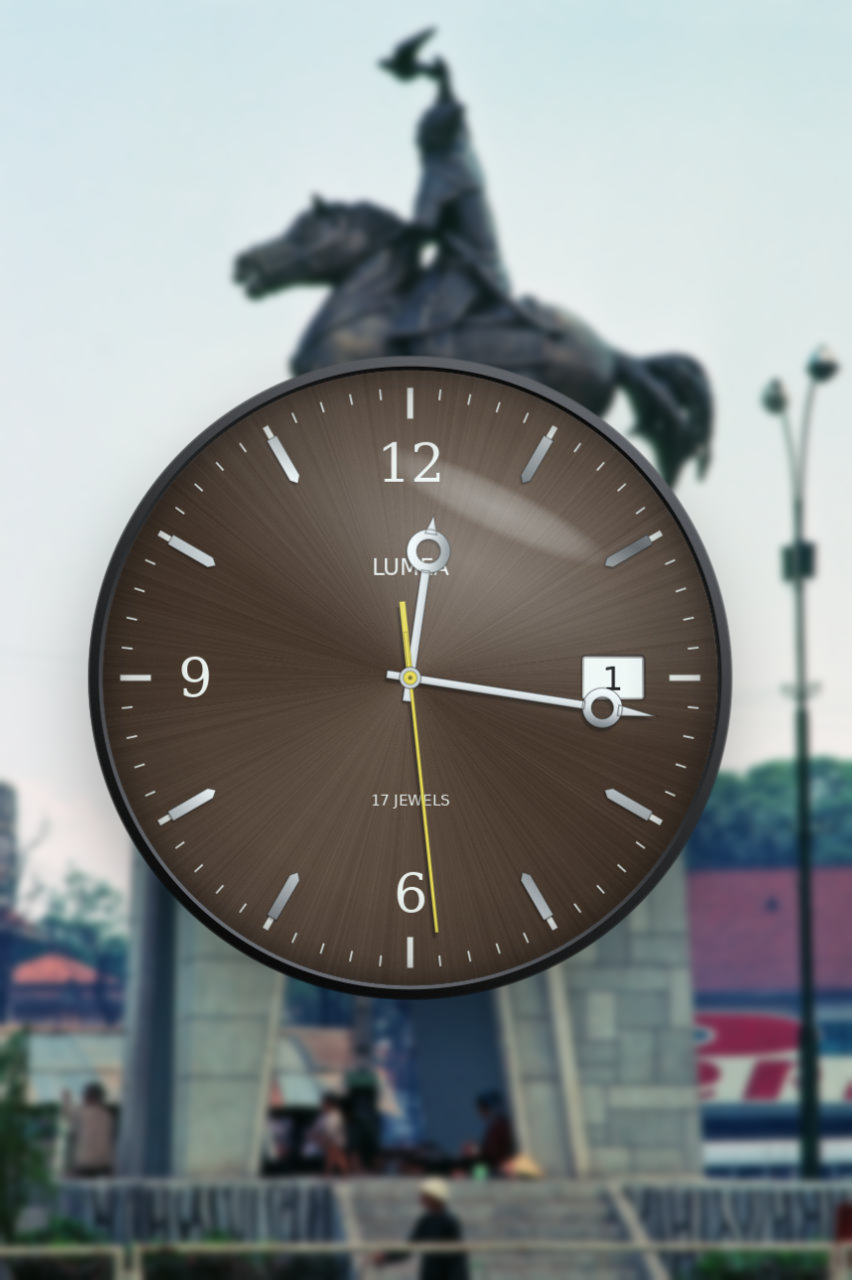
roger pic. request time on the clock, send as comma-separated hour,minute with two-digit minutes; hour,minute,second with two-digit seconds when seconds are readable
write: 12,16,29
